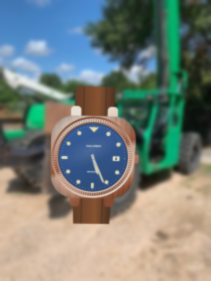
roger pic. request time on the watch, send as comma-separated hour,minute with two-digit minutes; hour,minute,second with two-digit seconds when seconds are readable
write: 5,26
